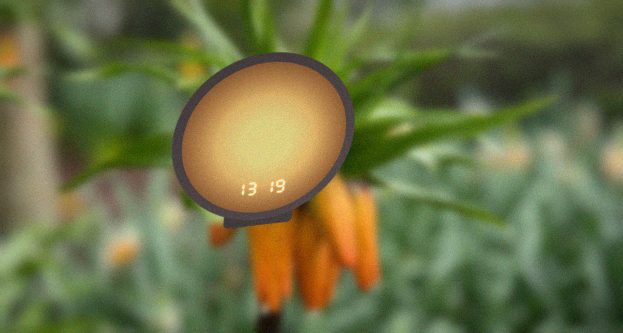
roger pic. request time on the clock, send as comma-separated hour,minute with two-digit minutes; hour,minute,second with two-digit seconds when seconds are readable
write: 13,19
